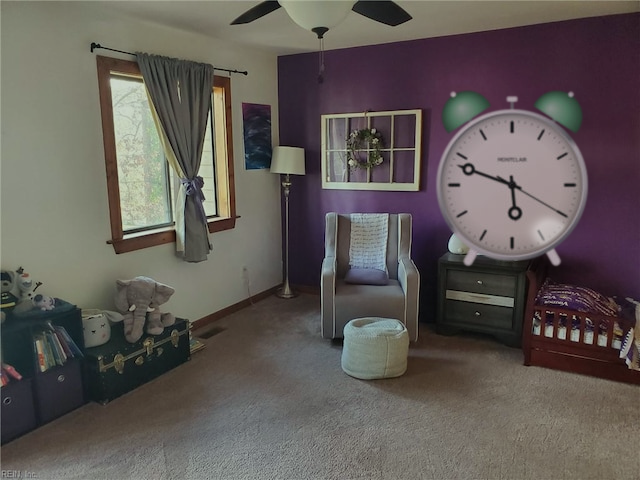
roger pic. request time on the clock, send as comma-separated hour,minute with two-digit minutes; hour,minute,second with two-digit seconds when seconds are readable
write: 5,48,20
